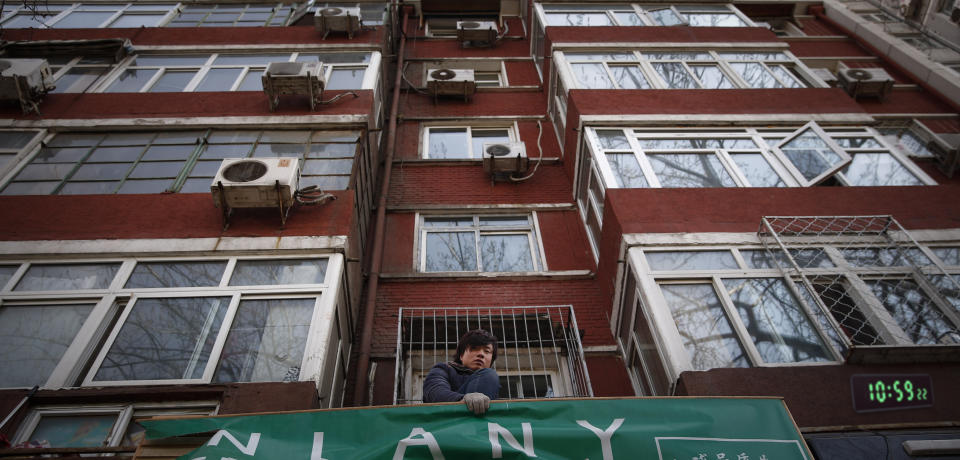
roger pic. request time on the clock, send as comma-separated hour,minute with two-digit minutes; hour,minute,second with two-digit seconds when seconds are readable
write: 10,59,22
